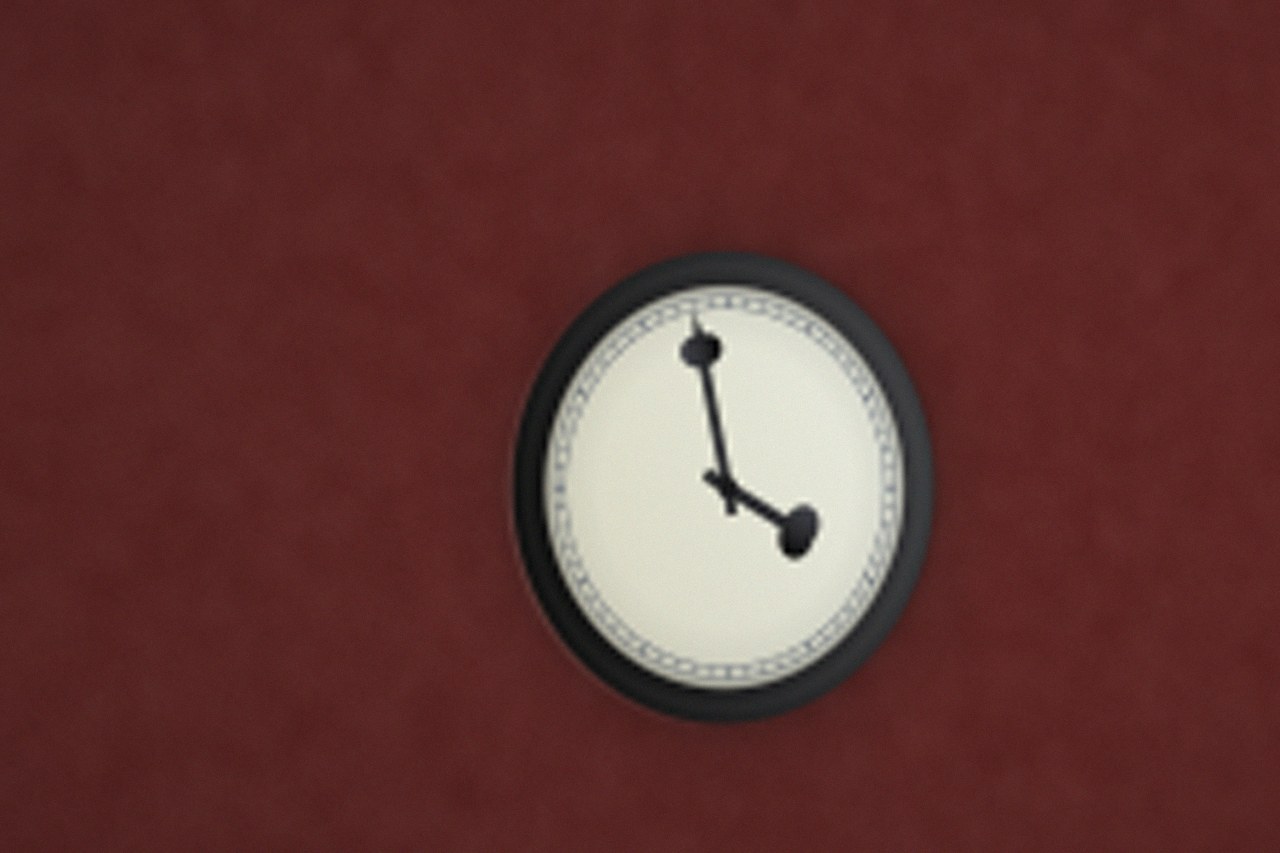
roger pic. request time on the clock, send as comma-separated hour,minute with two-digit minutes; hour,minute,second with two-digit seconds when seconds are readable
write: 3,58
